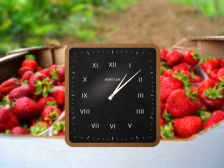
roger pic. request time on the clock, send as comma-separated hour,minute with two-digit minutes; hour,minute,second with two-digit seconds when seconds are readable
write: 1,08
